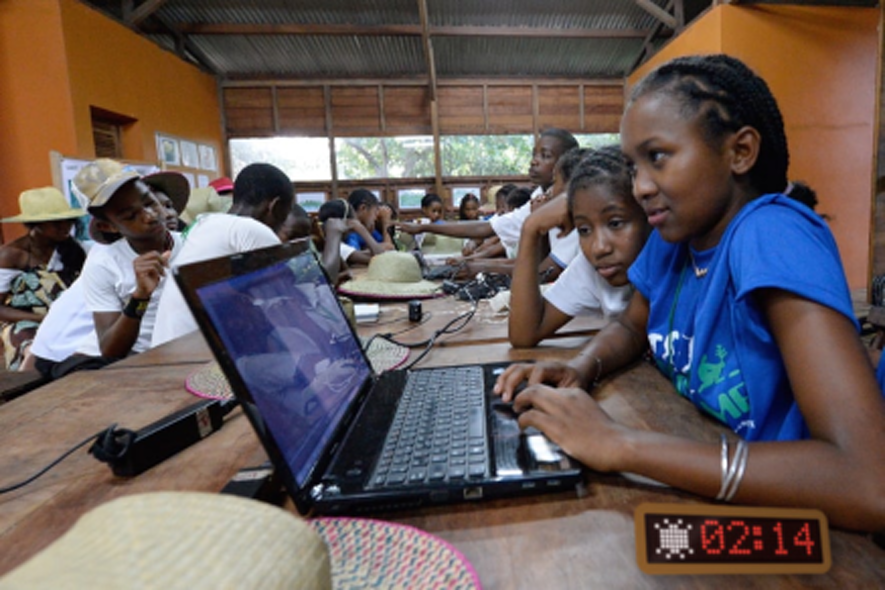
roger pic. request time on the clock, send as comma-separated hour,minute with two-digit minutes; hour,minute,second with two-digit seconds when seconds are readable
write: 2,14
